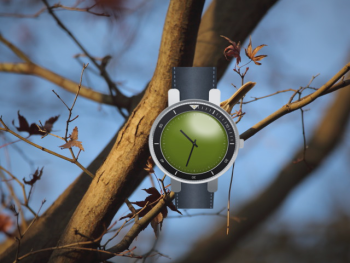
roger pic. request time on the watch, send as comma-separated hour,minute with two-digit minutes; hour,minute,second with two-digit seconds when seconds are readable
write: 10,33
